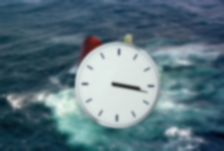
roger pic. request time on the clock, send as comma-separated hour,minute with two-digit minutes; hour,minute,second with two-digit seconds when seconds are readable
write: 3,17
